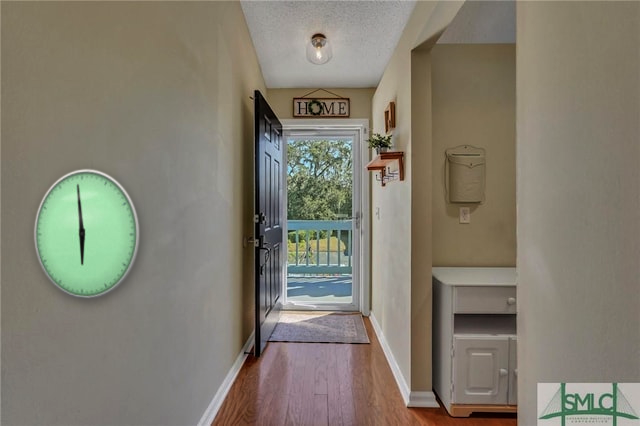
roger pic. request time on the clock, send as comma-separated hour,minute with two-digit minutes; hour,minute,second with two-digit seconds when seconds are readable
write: 5,59
